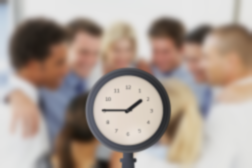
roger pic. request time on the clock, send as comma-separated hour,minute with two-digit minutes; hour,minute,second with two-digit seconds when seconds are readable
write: 1,45
